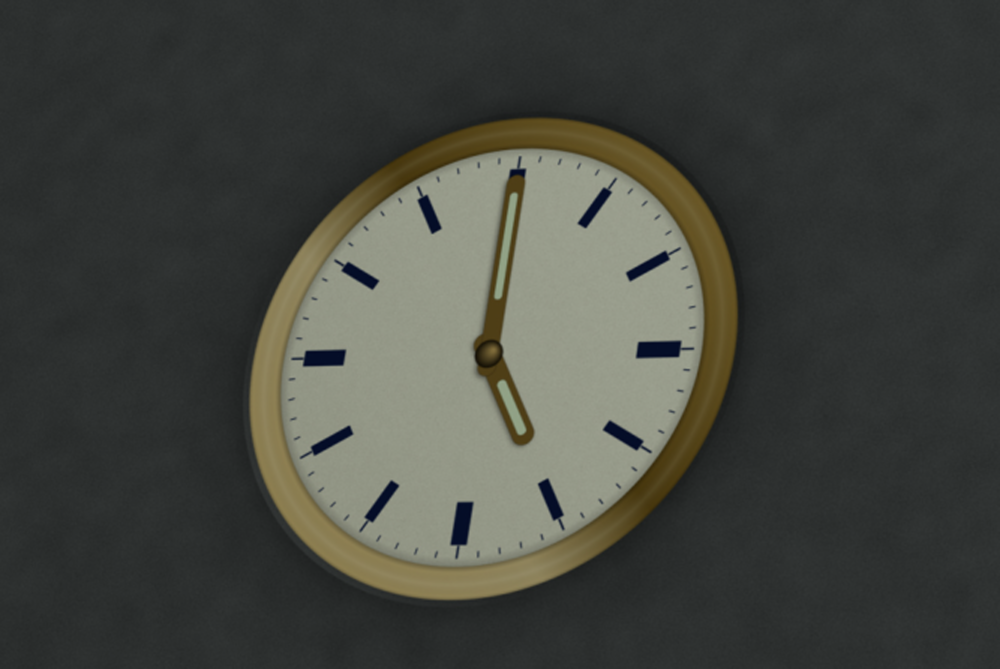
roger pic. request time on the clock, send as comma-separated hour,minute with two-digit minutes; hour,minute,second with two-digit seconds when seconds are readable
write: 5,00
